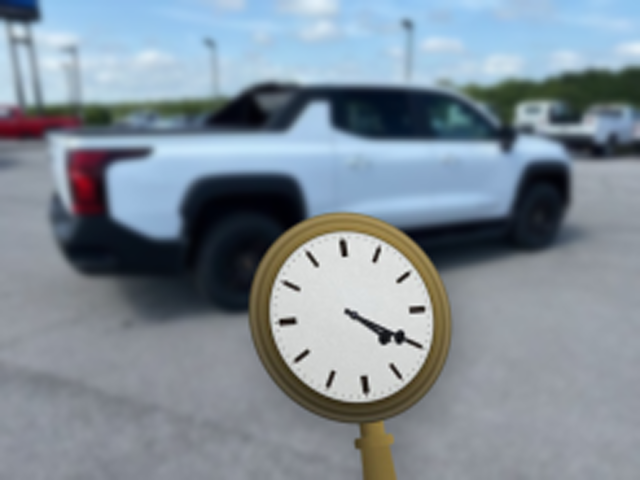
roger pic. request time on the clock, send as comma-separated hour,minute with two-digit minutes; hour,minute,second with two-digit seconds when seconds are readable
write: 4,20
